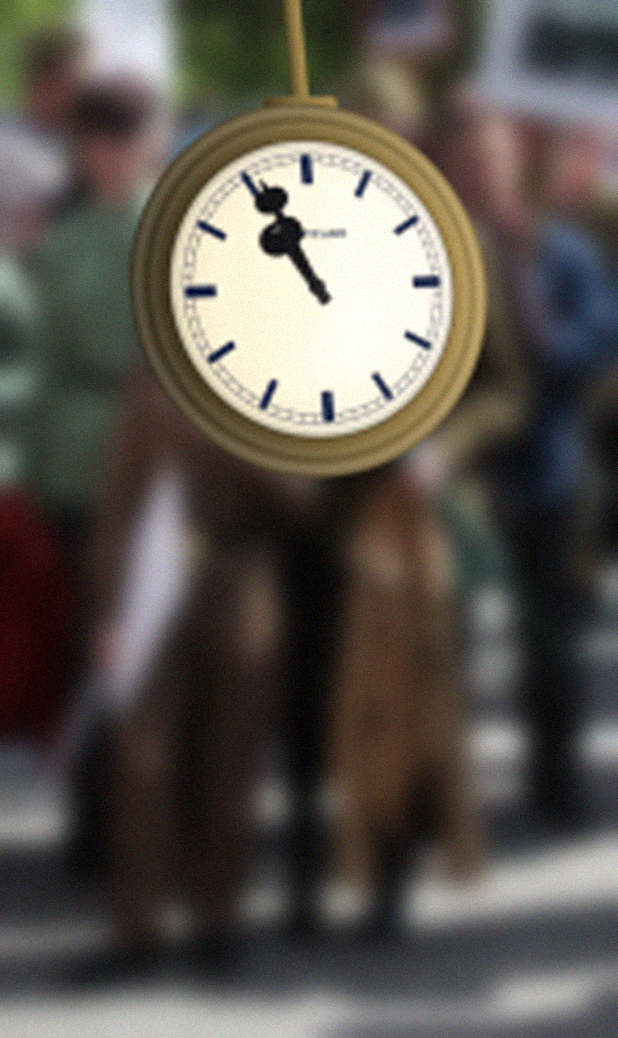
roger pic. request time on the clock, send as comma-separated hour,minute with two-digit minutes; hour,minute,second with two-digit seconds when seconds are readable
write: 10,56
